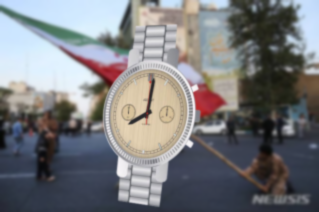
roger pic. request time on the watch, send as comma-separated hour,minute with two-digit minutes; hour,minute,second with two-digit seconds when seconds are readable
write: 8,01
